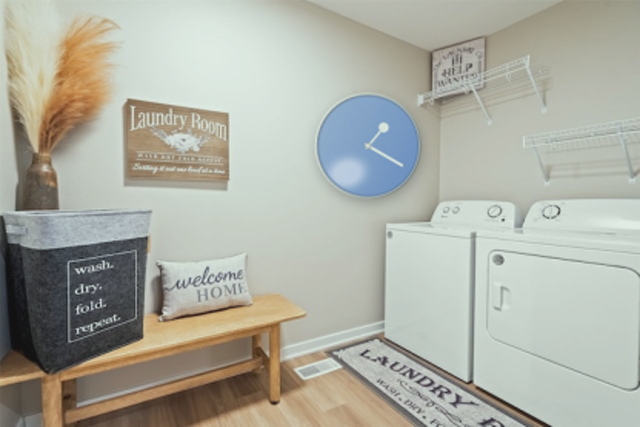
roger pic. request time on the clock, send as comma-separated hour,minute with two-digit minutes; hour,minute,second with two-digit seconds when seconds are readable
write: 1,20
